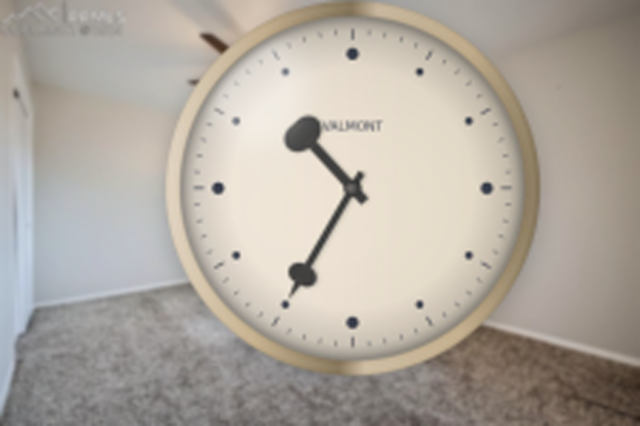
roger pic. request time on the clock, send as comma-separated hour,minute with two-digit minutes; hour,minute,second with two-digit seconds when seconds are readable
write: 10,35
